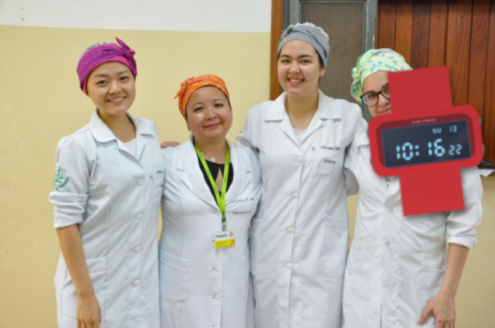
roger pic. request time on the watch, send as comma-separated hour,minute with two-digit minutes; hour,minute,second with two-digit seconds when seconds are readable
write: 10,16
